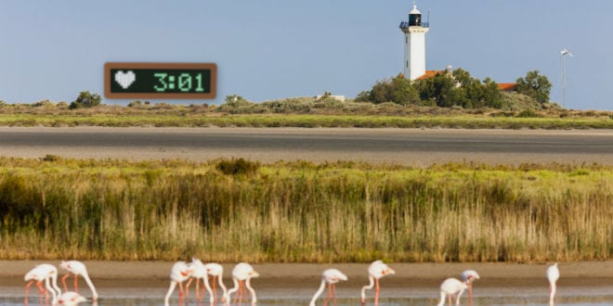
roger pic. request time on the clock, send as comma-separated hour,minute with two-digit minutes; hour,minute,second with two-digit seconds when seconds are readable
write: 3,01
